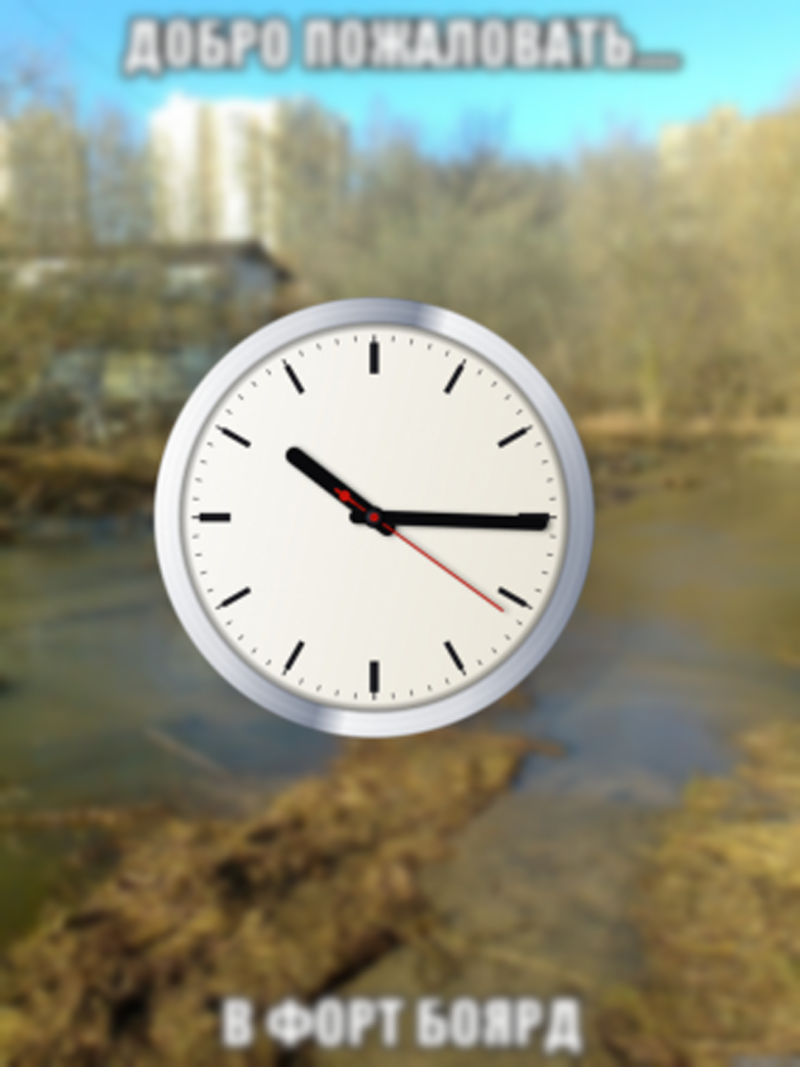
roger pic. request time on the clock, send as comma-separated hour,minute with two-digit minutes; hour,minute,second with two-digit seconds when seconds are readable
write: 10,15,21
